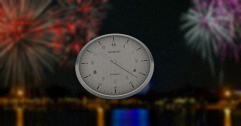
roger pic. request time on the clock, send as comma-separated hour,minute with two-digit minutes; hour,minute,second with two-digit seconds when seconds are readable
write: 10,22
